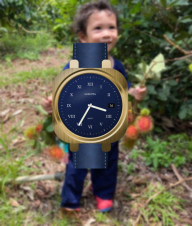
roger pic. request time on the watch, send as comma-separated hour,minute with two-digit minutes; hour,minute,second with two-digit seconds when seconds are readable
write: 3,35
